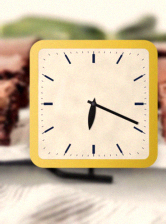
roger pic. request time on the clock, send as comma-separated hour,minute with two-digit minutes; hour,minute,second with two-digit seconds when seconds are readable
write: 6,19
